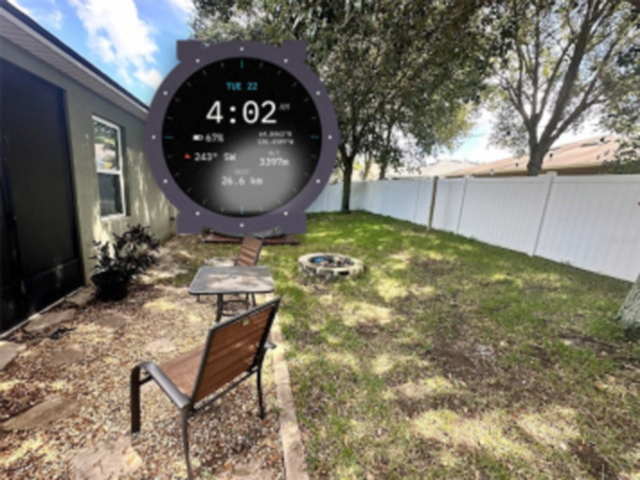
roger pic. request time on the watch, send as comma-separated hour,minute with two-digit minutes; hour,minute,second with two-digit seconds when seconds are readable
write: 4,02
